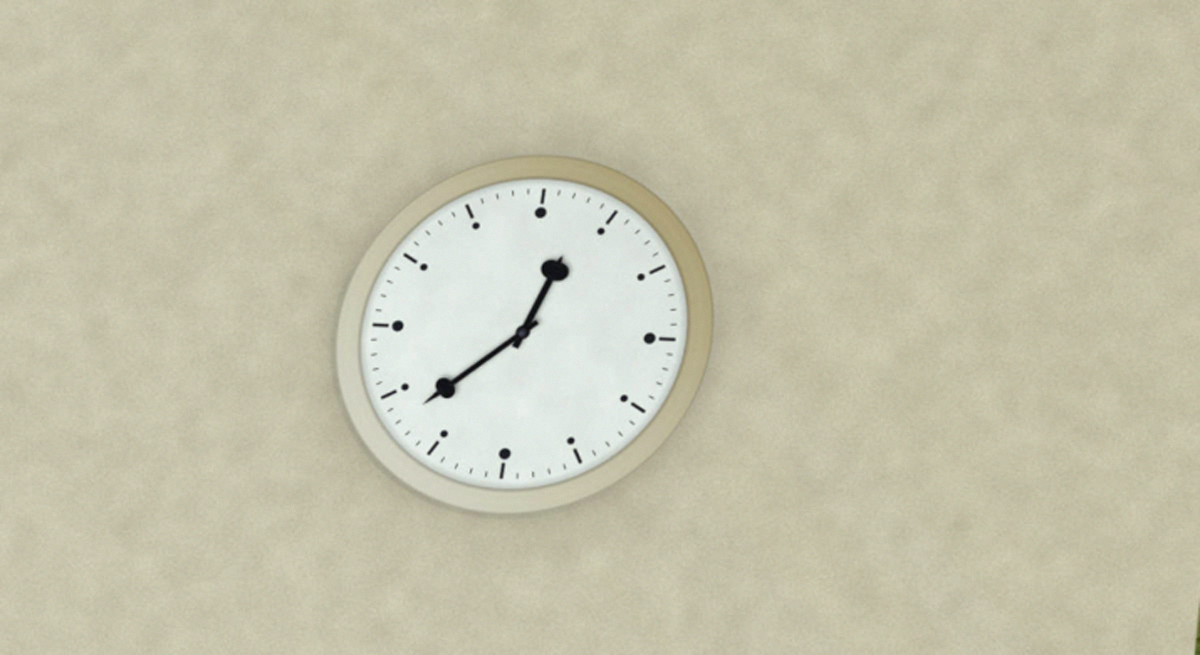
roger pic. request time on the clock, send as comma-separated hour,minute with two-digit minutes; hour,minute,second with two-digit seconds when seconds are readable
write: 12,38
